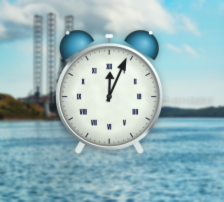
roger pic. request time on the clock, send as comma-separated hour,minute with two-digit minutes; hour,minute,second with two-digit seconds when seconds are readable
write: 12,04
